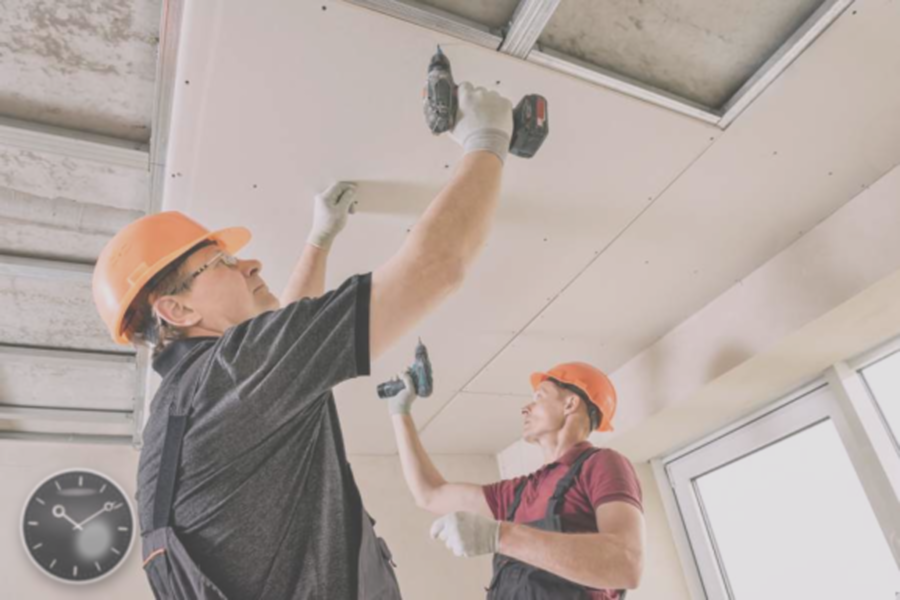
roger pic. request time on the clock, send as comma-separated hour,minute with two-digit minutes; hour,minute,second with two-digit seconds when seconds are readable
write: 10,09
